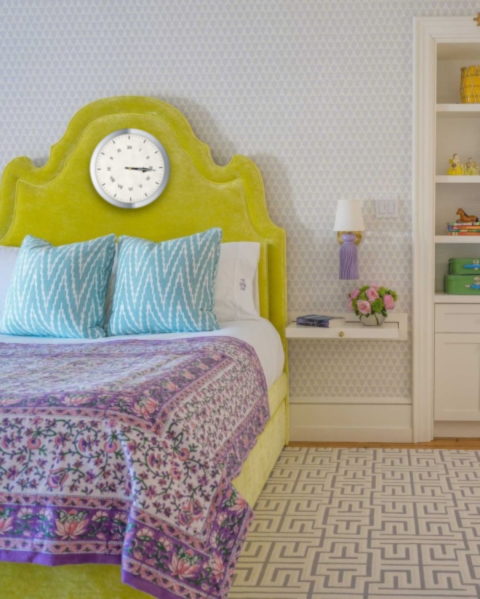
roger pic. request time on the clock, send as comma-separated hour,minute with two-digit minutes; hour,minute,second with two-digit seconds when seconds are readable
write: 3,16
